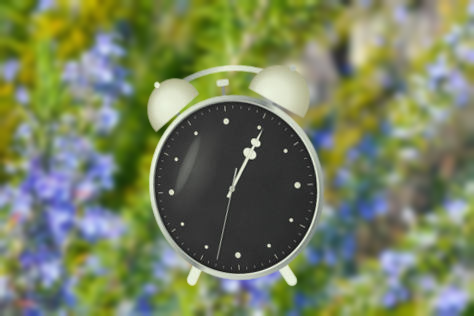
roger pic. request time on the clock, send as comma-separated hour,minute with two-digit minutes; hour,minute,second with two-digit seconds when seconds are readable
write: 1,05,33
